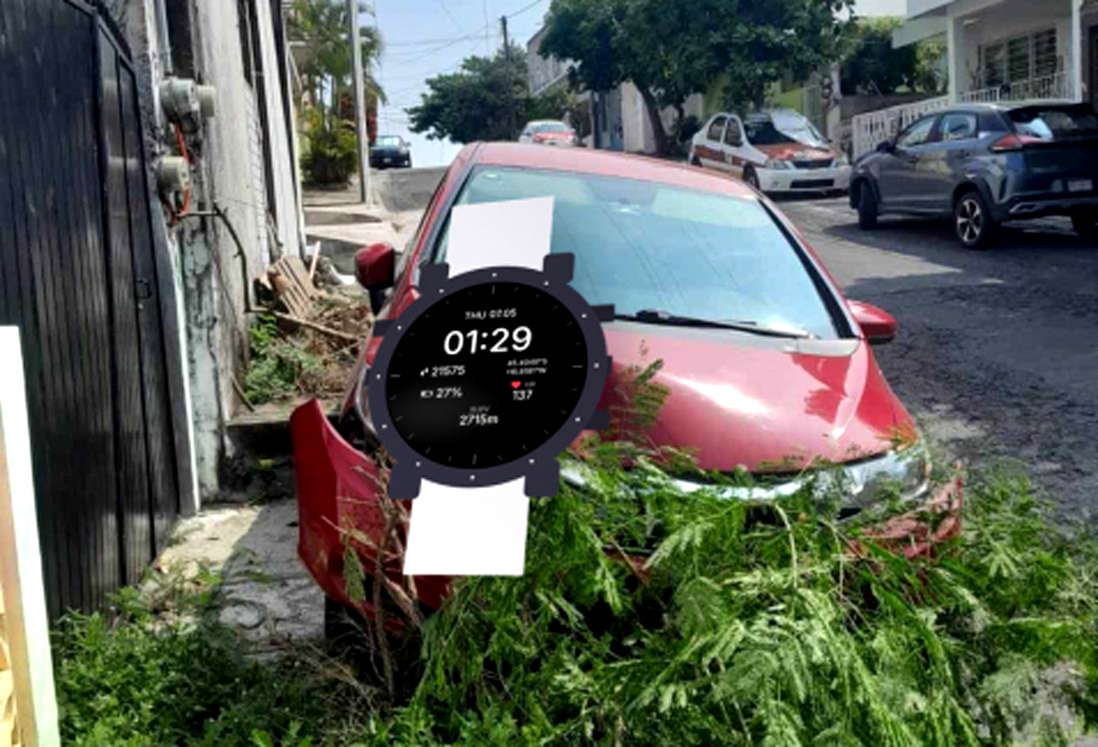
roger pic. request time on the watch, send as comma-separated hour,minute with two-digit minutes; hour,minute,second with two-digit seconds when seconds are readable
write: 1,29
